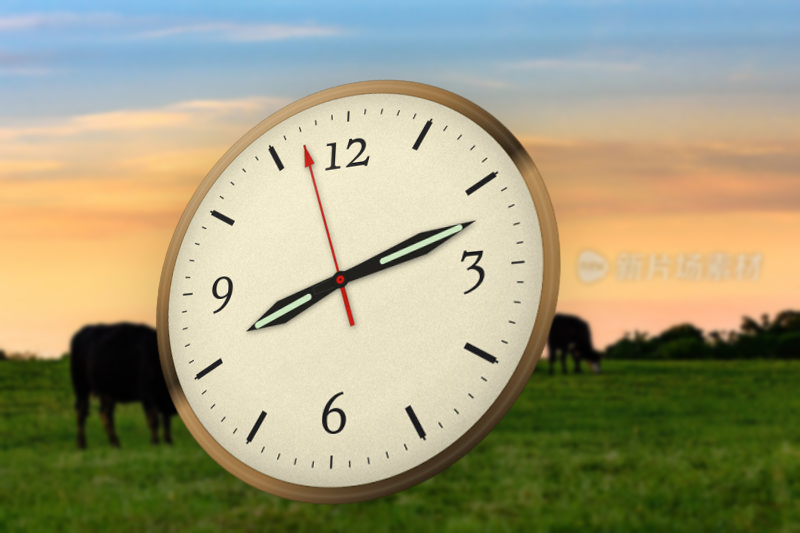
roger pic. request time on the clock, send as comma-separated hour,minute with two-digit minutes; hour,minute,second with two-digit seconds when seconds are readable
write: 8,11,57
